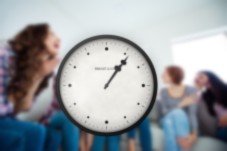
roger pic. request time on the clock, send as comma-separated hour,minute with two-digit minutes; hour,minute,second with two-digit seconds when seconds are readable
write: 1,06
